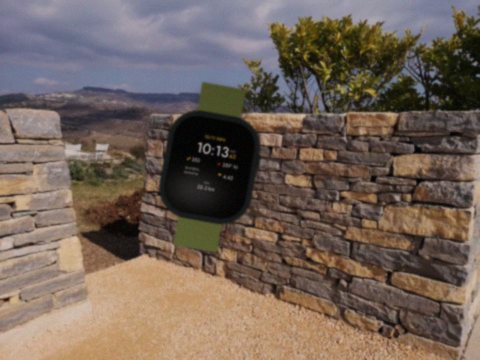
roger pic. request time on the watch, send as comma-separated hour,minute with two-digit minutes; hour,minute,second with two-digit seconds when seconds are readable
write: 10,13
